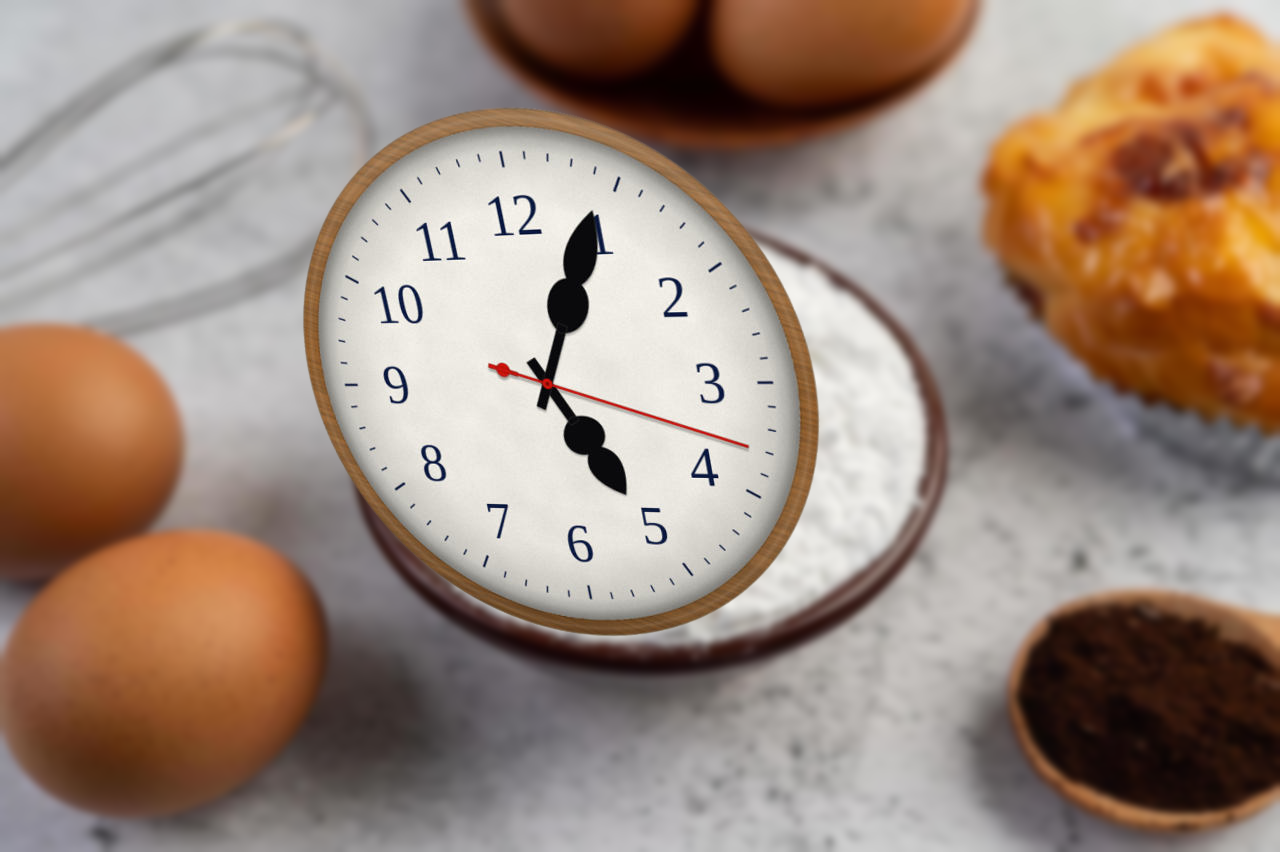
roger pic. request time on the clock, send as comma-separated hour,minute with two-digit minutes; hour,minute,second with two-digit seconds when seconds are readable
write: 5,04,18
